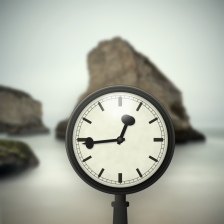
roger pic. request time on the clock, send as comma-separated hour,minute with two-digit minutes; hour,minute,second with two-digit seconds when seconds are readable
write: 12,44
